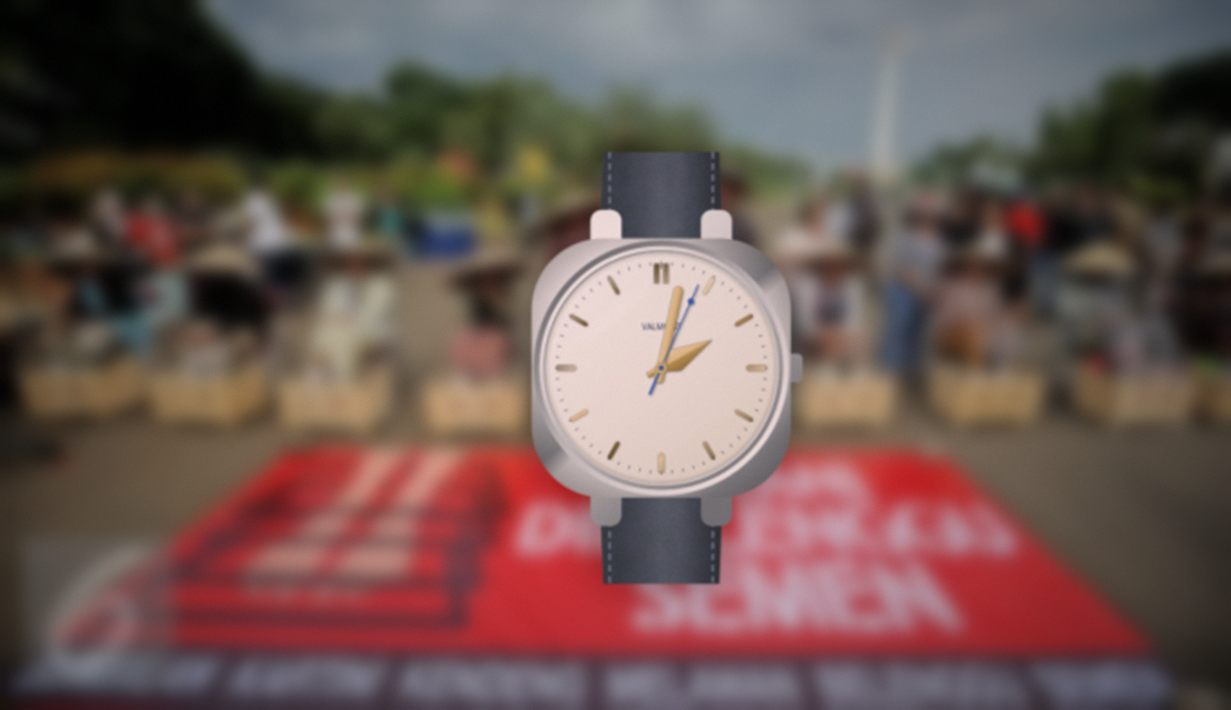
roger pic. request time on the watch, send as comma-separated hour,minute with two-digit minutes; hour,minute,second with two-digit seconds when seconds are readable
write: 2,02,04
